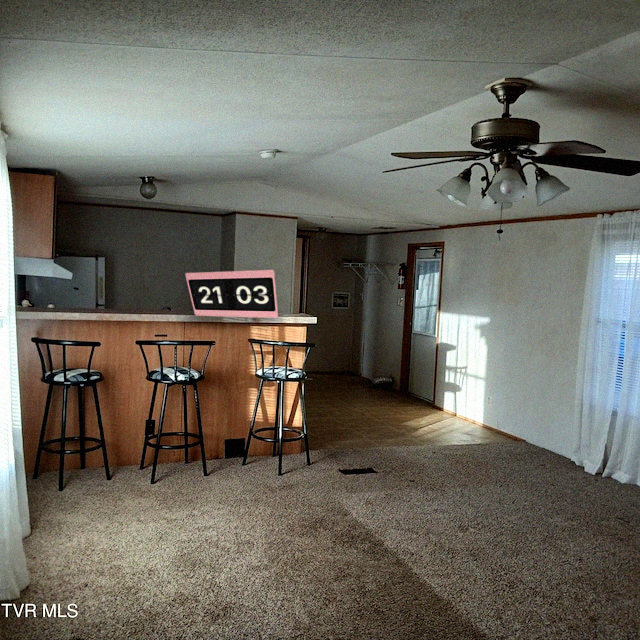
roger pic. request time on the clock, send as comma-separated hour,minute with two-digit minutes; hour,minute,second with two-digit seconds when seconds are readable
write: 21,03
